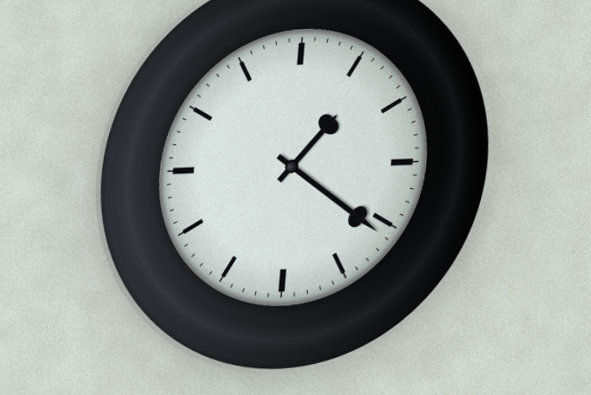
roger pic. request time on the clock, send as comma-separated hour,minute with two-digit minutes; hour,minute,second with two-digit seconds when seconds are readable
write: 1,21
